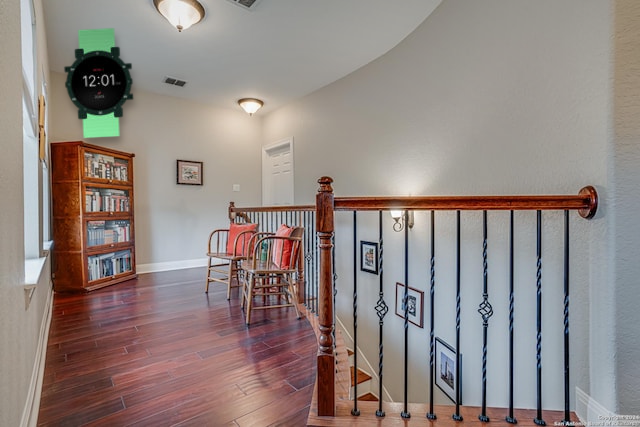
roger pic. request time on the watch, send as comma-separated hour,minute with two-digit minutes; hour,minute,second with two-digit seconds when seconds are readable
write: 12,01
